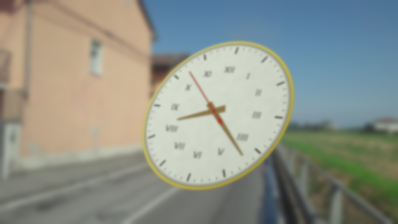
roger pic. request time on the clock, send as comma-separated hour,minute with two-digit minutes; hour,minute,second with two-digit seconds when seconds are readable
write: 8,21,52
